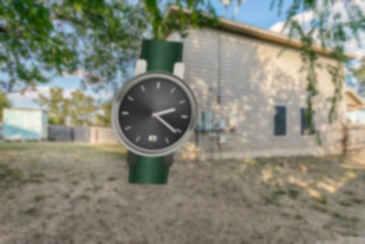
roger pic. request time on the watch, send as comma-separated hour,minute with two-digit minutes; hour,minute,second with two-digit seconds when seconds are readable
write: 2,21
